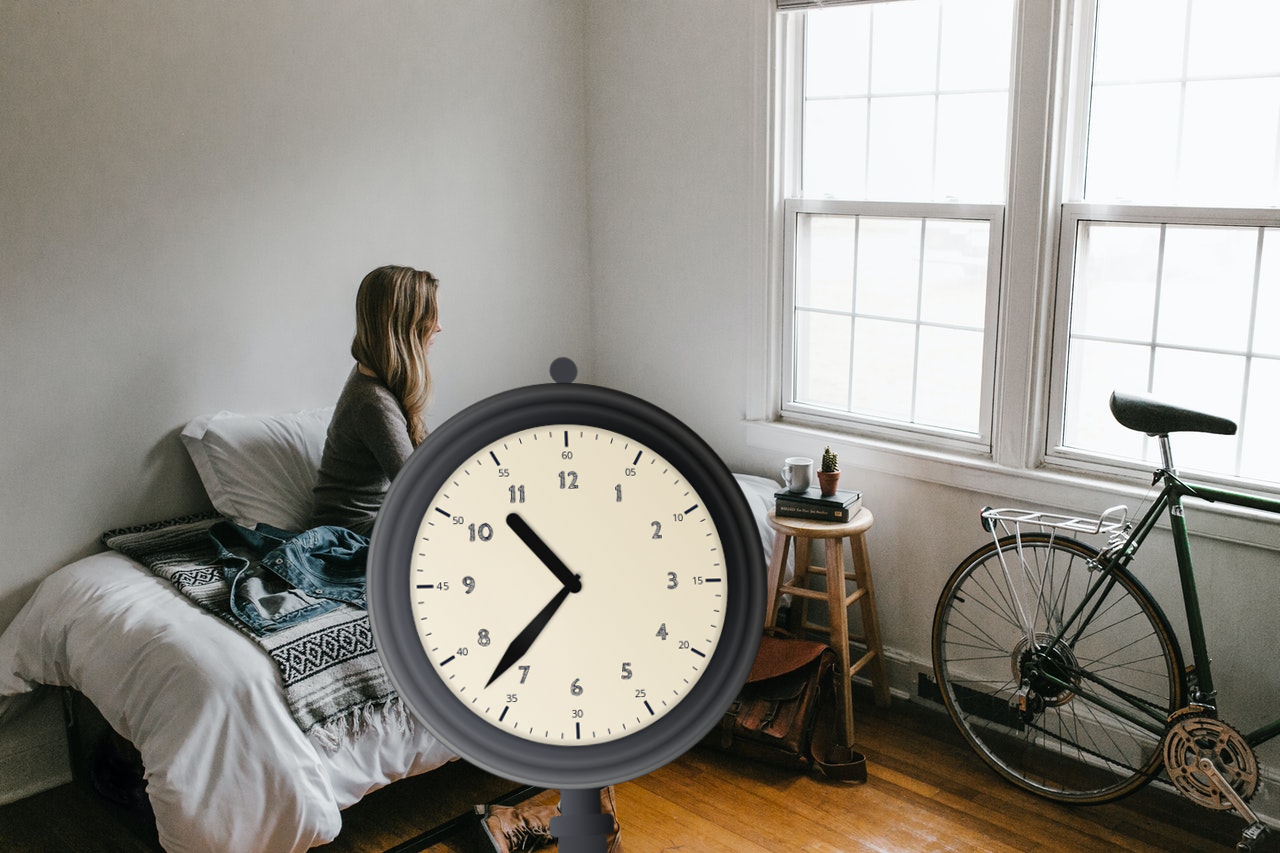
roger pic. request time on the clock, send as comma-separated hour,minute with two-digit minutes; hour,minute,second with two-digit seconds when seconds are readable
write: 10,37
